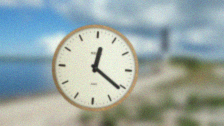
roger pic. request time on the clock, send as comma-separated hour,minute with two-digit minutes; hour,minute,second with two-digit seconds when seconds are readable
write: 12,21
